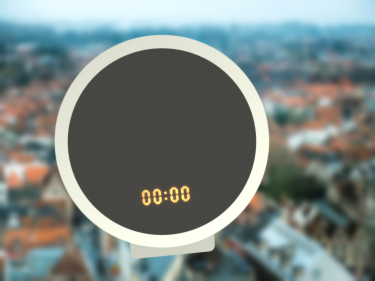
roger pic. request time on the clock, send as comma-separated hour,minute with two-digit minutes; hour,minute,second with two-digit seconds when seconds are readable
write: 0,00
